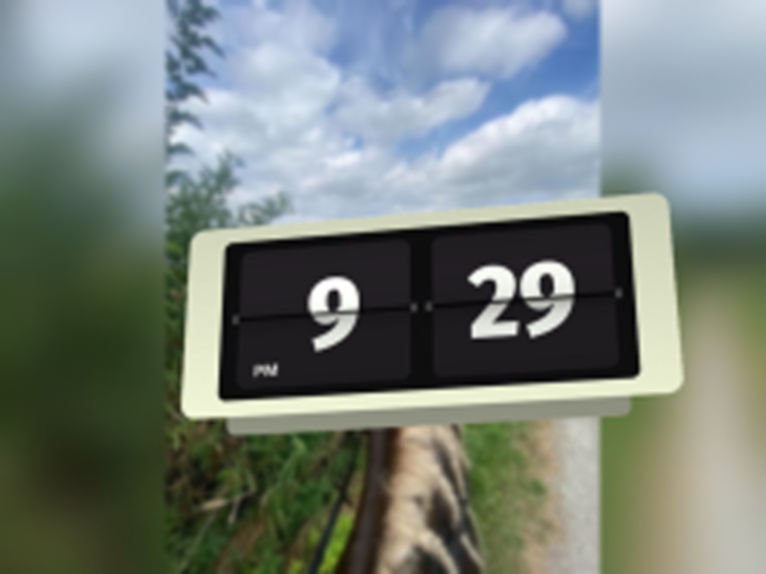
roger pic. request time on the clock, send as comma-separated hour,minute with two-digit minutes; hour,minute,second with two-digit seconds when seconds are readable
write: 9,29
